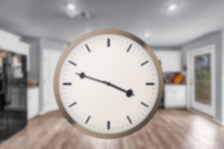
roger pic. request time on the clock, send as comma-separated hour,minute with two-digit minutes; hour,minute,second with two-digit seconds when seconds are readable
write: 3,48
